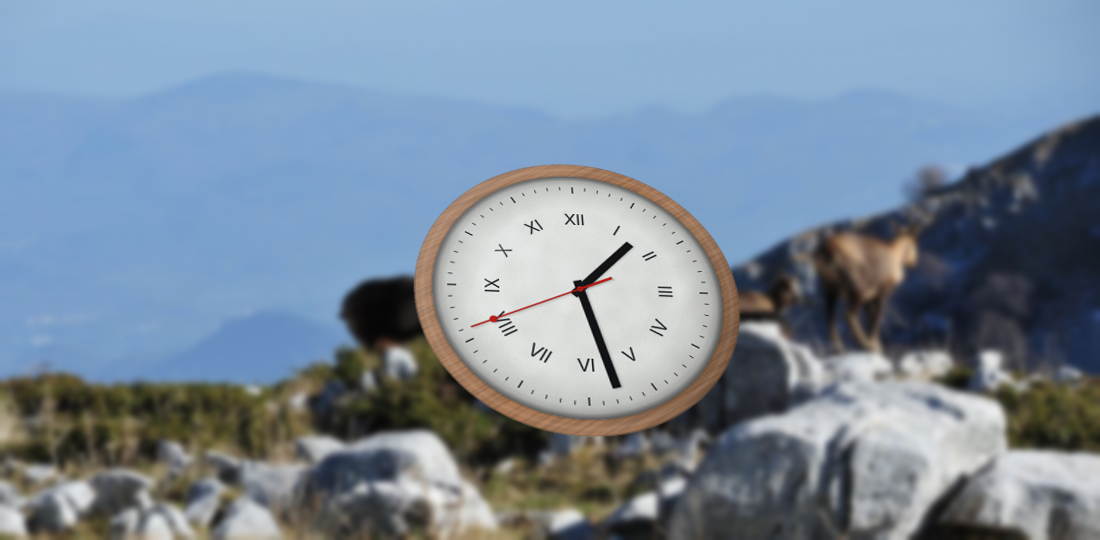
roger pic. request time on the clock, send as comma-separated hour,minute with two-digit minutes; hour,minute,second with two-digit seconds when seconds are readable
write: 1,27,41
